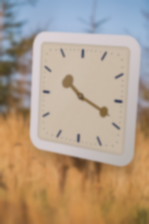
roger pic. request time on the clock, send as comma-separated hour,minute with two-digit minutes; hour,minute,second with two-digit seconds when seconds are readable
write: 10,19
